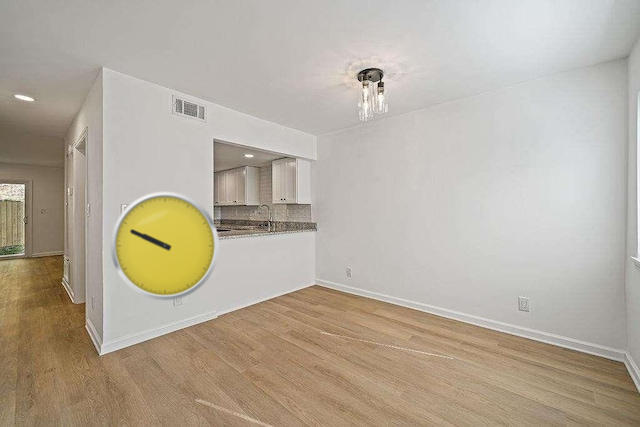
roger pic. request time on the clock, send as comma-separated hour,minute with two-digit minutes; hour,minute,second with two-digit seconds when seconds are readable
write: 9,49
